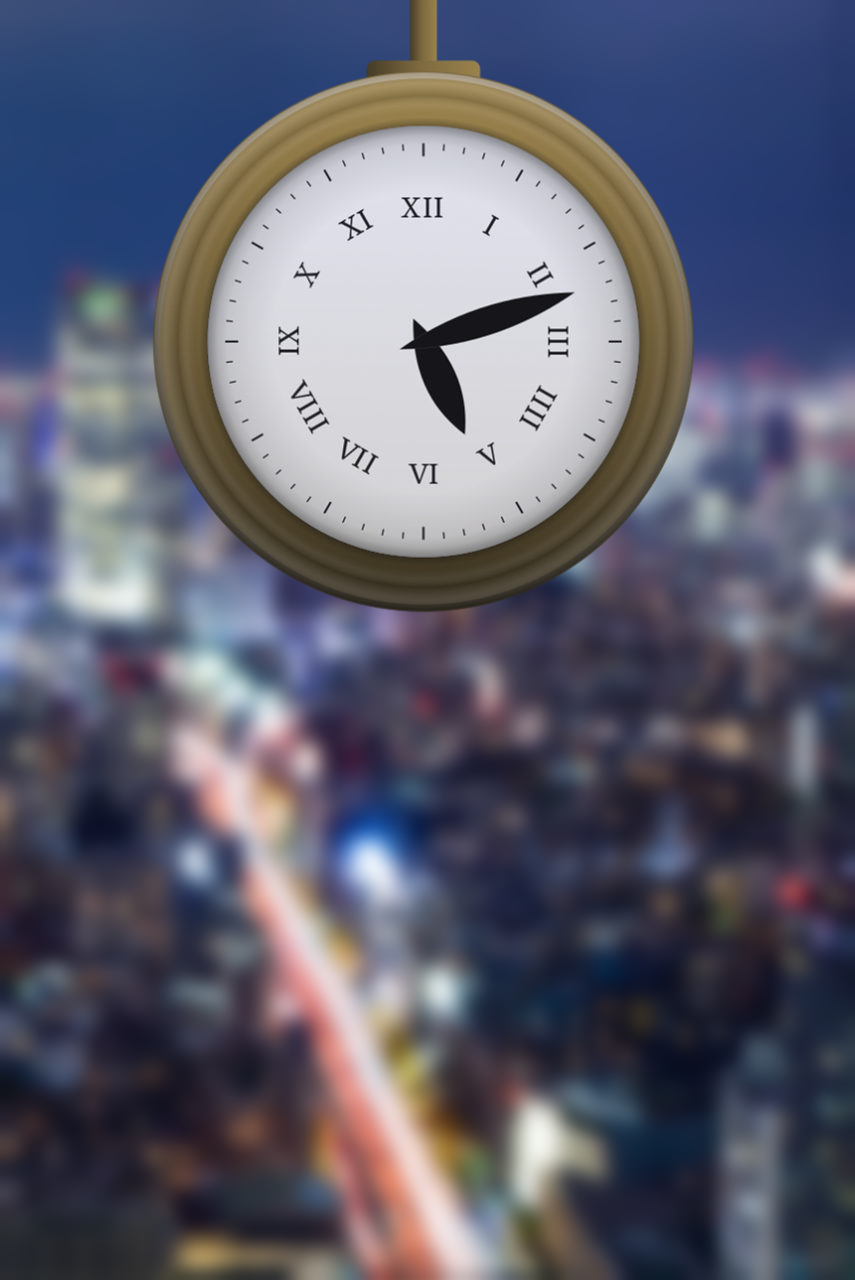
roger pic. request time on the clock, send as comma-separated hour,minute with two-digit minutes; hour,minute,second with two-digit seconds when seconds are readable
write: 5,12
